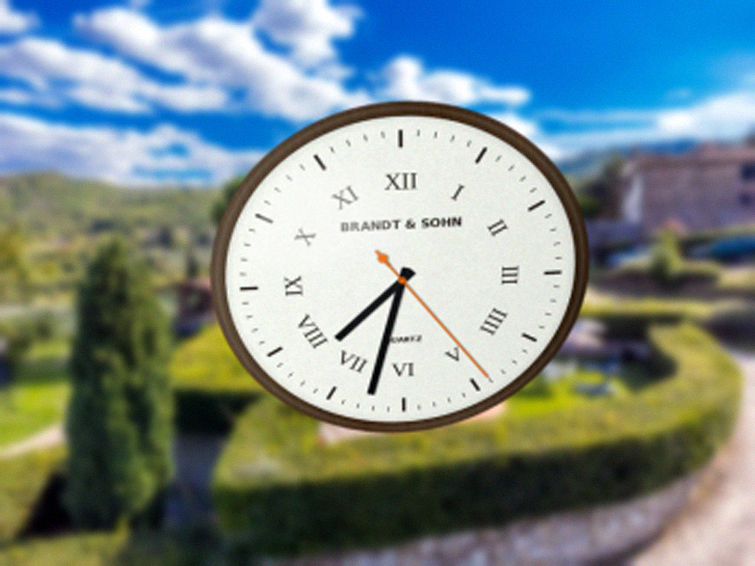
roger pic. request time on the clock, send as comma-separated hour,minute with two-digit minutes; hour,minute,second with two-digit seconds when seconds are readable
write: 7,32,24
